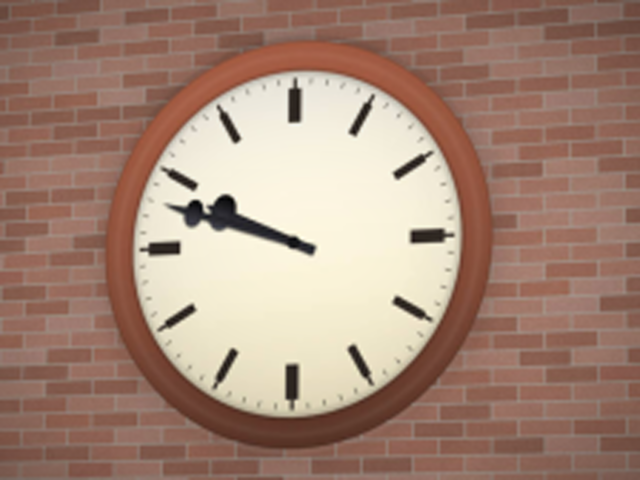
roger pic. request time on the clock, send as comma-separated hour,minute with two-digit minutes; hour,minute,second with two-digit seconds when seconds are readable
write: 9,48
